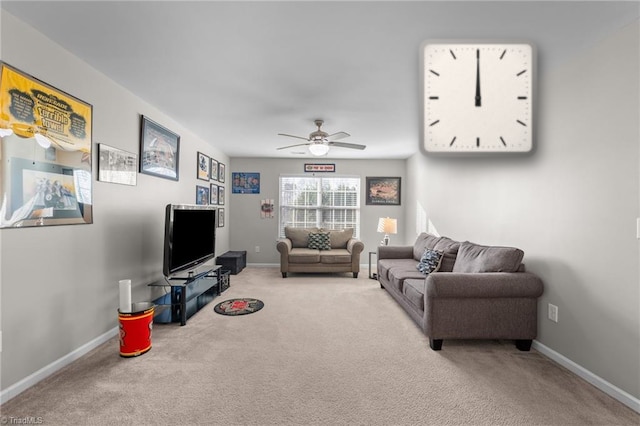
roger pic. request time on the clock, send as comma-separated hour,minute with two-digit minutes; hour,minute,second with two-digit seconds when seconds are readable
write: 12,00
